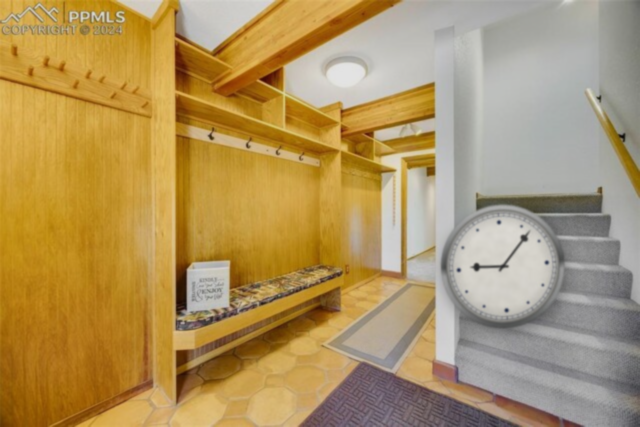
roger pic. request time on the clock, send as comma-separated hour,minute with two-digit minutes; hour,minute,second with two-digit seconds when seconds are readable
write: 9,07
